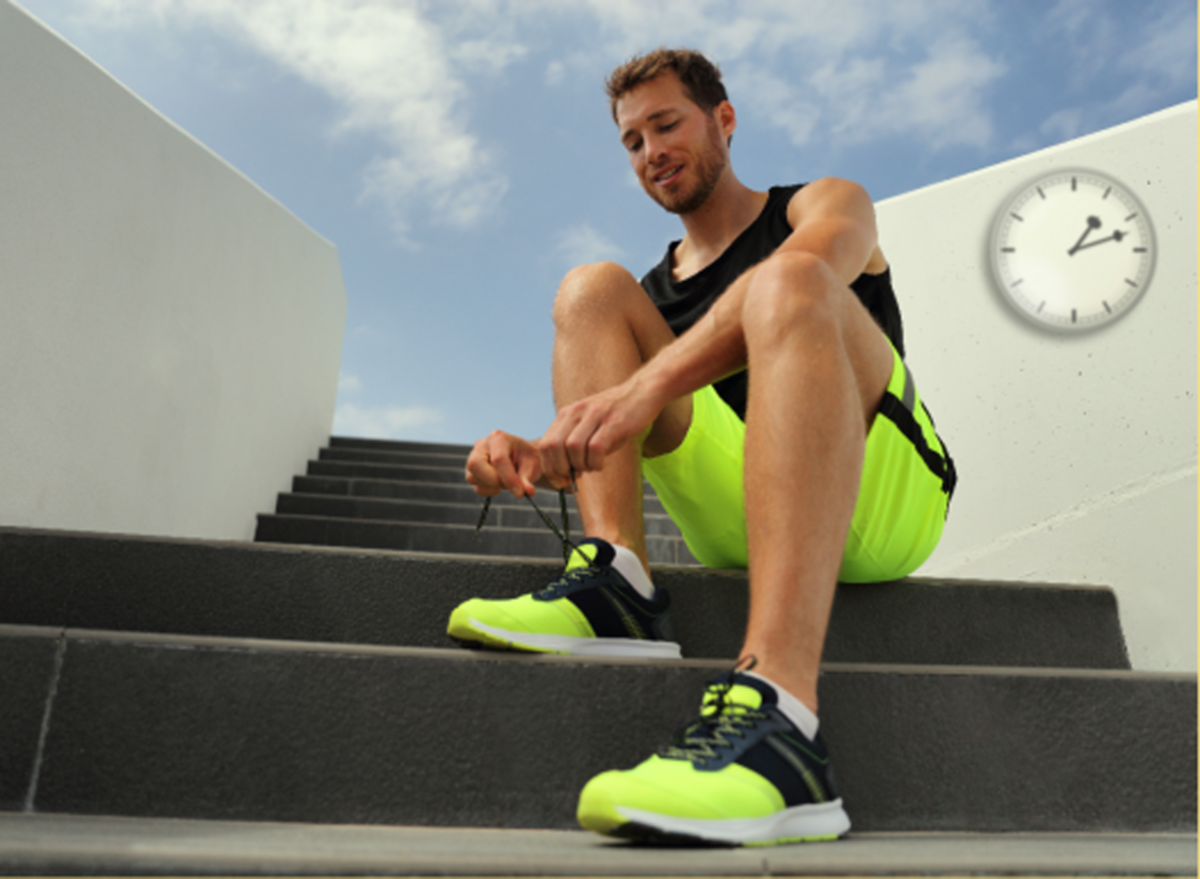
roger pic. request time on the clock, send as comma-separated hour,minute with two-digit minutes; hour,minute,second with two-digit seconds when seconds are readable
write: 1,12
